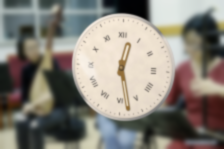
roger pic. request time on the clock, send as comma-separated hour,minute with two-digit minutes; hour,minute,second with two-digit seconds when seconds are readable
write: 12,28
